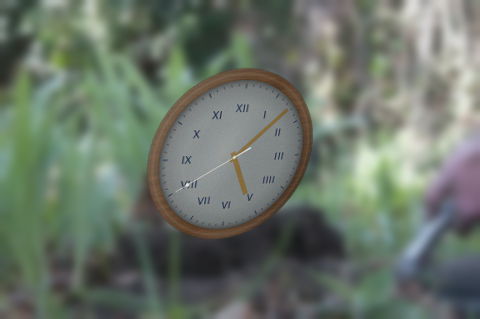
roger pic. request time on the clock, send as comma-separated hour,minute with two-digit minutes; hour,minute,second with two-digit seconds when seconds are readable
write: 5,07,40
